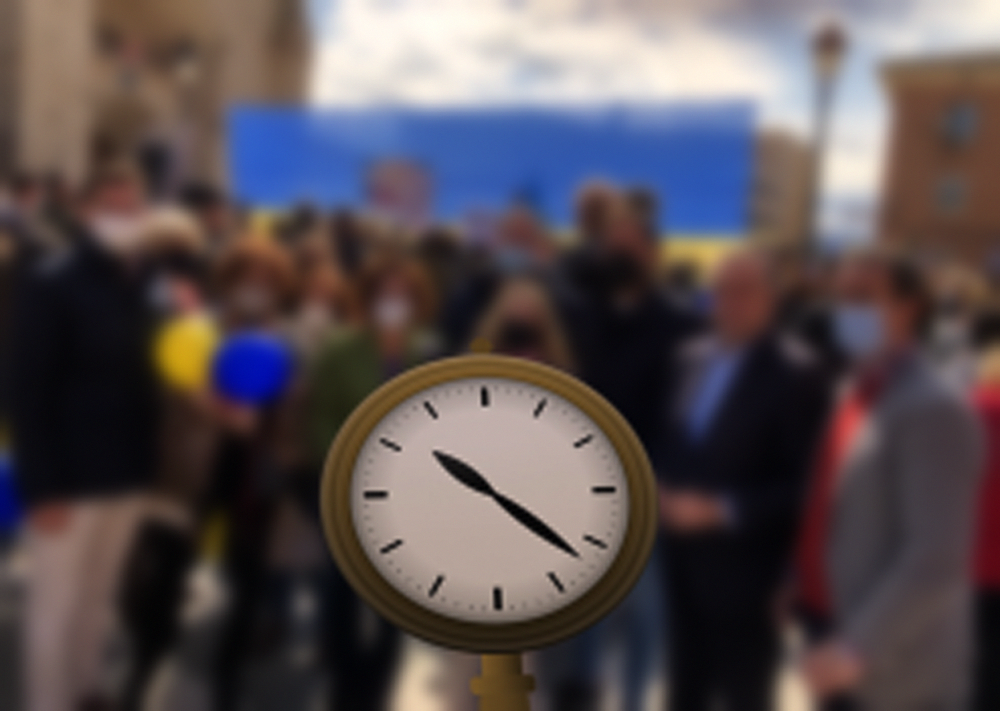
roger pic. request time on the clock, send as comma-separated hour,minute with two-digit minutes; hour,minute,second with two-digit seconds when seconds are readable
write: 10,22
